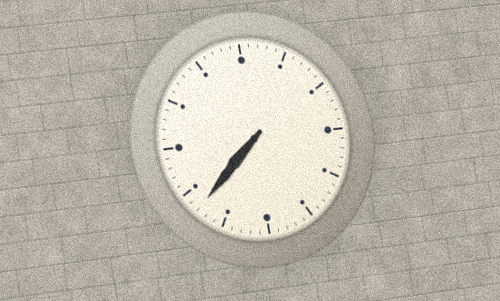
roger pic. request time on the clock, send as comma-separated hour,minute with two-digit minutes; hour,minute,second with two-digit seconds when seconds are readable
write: 7,38
